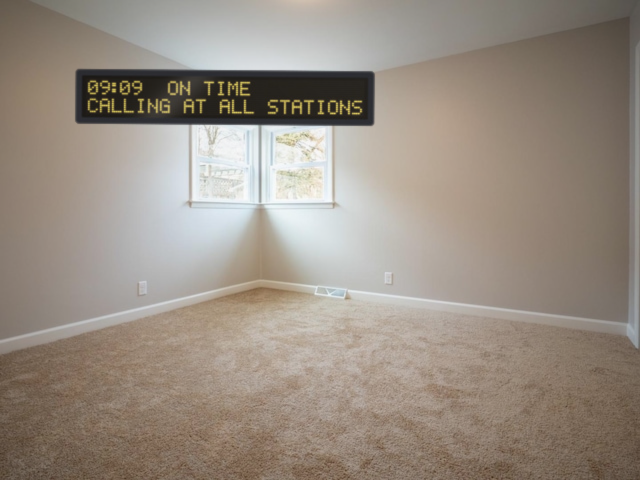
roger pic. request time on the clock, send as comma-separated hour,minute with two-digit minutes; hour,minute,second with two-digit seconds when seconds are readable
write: 9,09
